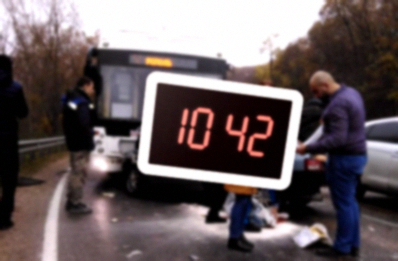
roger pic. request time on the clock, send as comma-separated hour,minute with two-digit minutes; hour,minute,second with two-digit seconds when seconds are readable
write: 10,42
